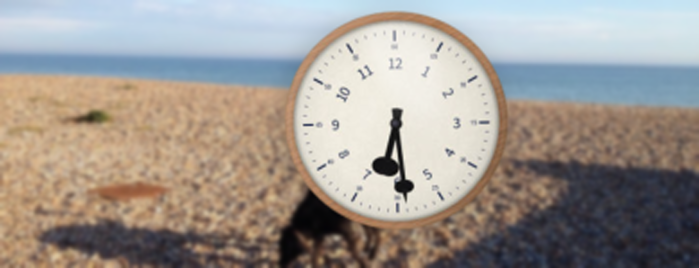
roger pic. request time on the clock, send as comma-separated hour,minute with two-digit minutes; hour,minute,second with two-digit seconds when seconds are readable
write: 6,29
